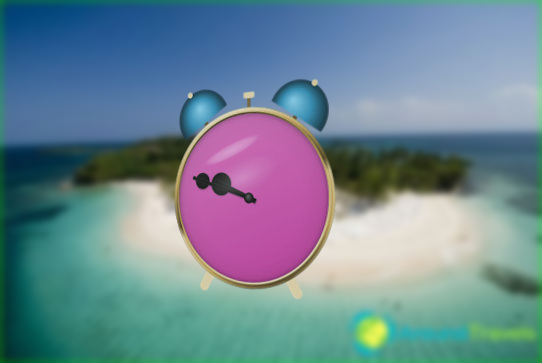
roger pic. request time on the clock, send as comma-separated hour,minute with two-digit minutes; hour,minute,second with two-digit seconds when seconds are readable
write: 9,48
